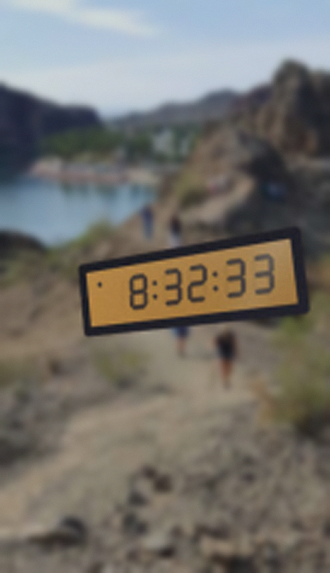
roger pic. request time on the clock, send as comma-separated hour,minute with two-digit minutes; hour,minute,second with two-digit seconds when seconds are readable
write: 8,32,33
